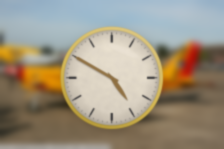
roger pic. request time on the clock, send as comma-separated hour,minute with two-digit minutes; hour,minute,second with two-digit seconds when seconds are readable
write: 4,50
